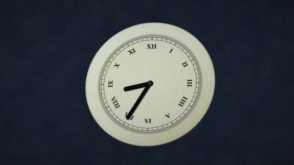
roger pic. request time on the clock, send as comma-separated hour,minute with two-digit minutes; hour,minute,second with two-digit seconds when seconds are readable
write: 8,35
